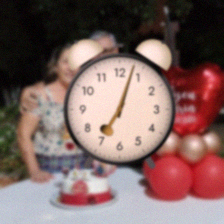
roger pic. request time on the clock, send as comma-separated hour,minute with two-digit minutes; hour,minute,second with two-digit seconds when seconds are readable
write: 7,03
